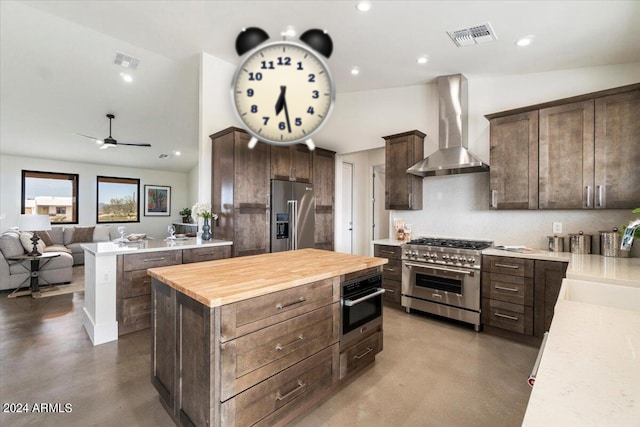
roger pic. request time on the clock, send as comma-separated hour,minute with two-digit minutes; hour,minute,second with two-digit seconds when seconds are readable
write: 6,28
